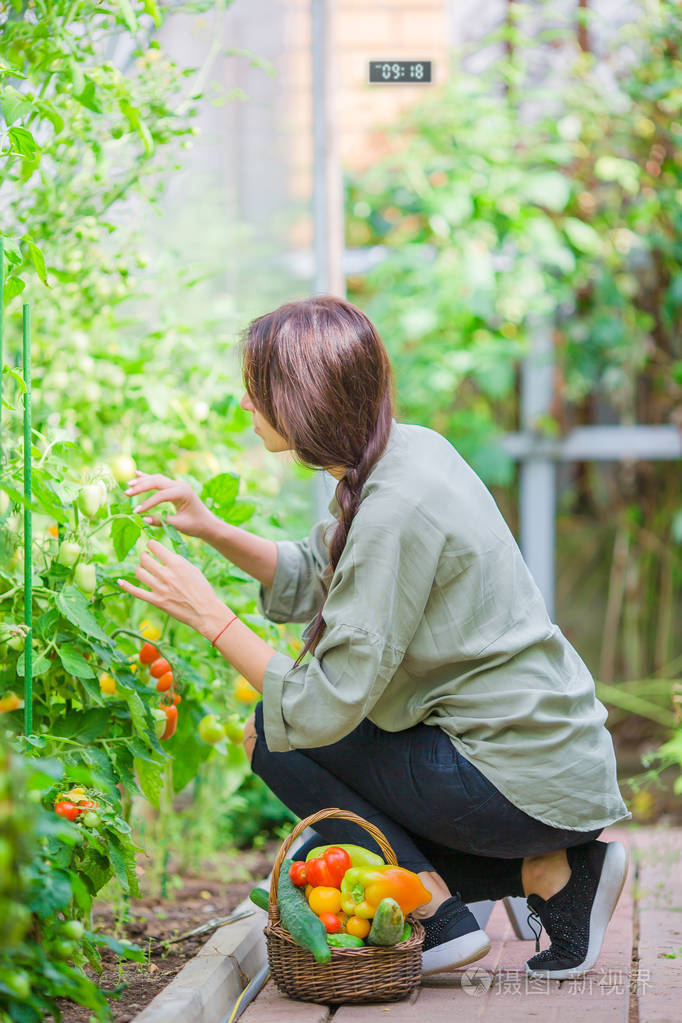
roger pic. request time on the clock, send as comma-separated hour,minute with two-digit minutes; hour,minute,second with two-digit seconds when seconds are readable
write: 9,18
